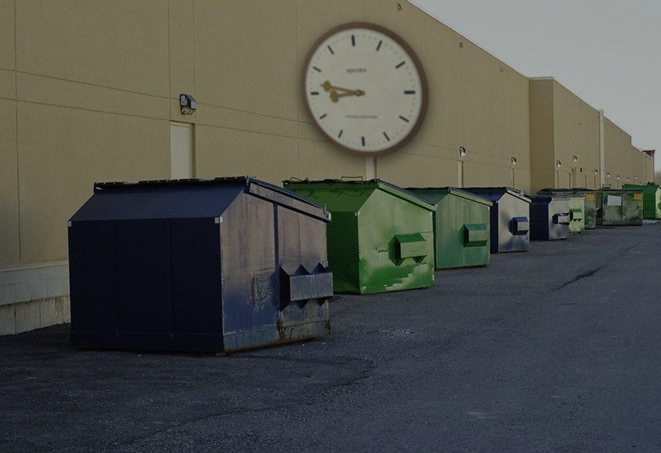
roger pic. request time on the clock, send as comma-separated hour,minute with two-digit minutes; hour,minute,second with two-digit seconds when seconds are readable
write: 8,47
